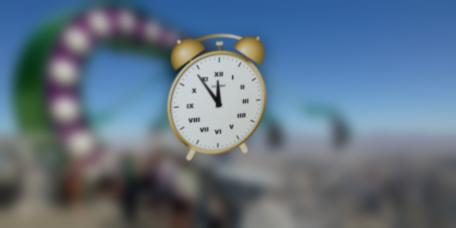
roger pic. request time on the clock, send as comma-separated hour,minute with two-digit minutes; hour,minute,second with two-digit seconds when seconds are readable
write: 11,54
